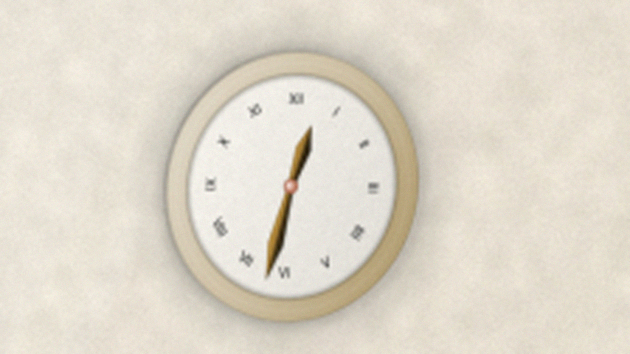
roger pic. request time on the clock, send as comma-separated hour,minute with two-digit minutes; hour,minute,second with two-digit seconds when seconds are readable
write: 12,32
